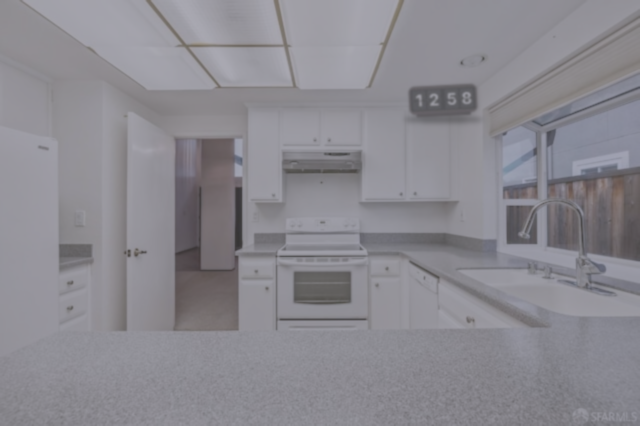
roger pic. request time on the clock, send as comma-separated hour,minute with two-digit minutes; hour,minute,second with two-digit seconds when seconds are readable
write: 12,58
